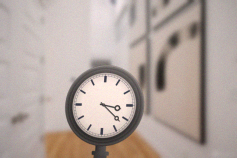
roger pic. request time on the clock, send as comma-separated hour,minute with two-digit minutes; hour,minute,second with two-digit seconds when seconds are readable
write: 3,22
